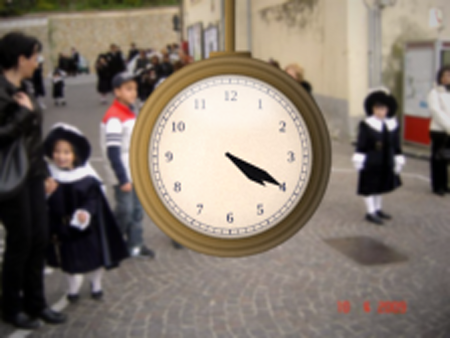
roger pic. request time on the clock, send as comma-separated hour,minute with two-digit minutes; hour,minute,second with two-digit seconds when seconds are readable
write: 4,20
